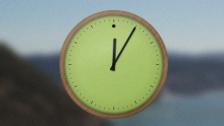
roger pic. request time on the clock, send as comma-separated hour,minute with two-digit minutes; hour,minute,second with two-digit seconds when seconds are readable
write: 12,05
